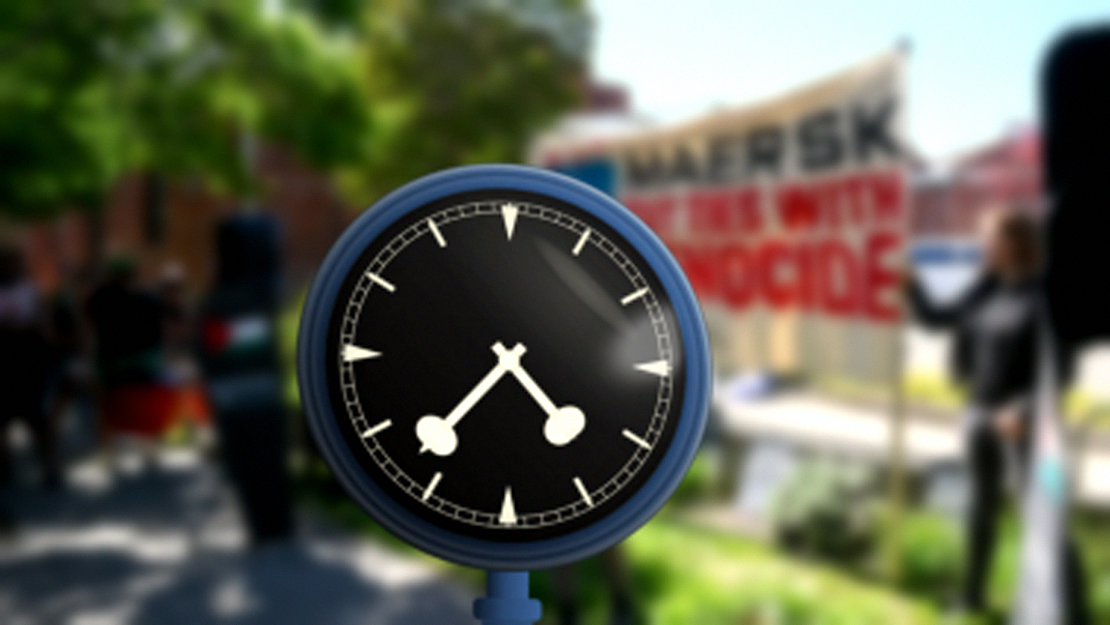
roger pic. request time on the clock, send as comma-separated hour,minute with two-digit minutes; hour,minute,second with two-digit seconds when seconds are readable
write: 4,37
